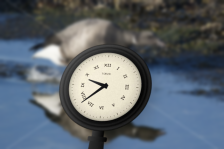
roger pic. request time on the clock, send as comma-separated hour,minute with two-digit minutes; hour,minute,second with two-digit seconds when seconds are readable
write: 9,38
